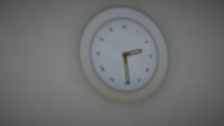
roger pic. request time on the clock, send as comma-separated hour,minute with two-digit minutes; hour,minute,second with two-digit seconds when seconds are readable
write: 2,29
